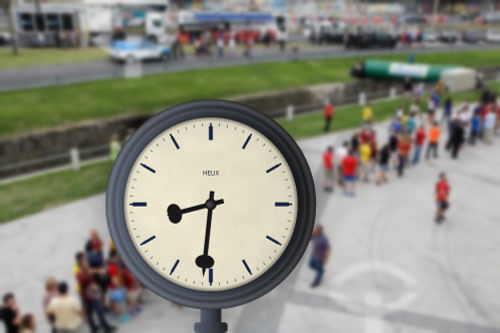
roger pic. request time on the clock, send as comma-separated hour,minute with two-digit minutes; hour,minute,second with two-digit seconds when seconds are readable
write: 8,31
